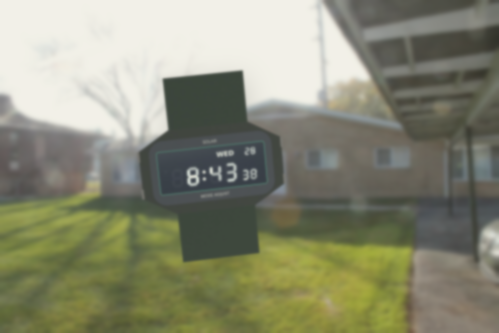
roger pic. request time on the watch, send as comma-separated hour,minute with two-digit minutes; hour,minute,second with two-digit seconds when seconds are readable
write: 8,43
